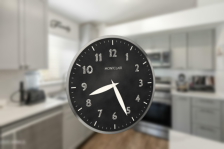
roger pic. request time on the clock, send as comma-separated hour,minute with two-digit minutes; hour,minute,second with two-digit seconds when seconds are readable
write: 8,26
